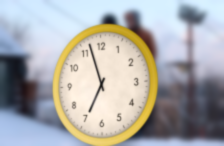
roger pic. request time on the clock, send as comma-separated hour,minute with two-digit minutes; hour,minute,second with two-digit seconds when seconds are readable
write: 6,57
